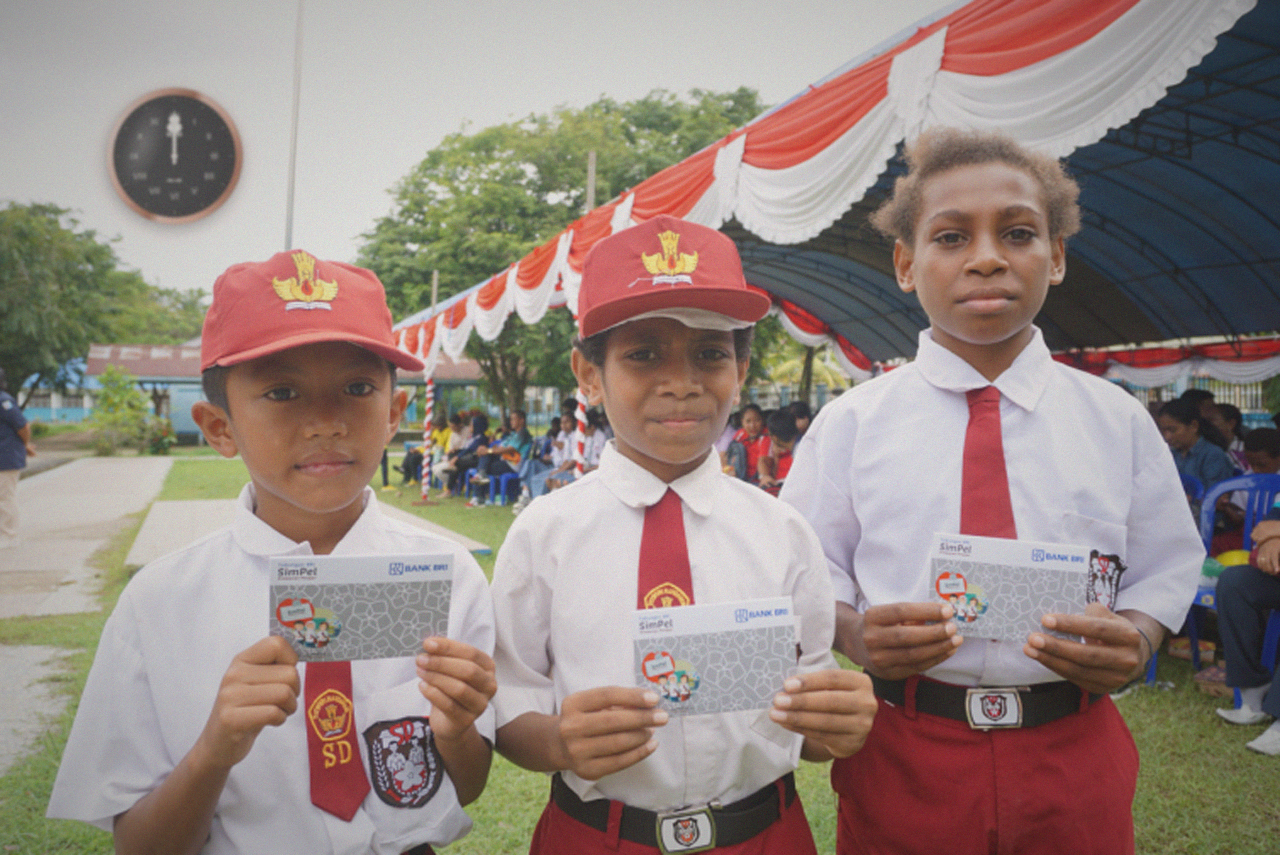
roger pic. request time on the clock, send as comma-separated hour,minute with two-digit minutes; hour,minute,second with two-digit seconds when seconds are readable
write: 12,00
